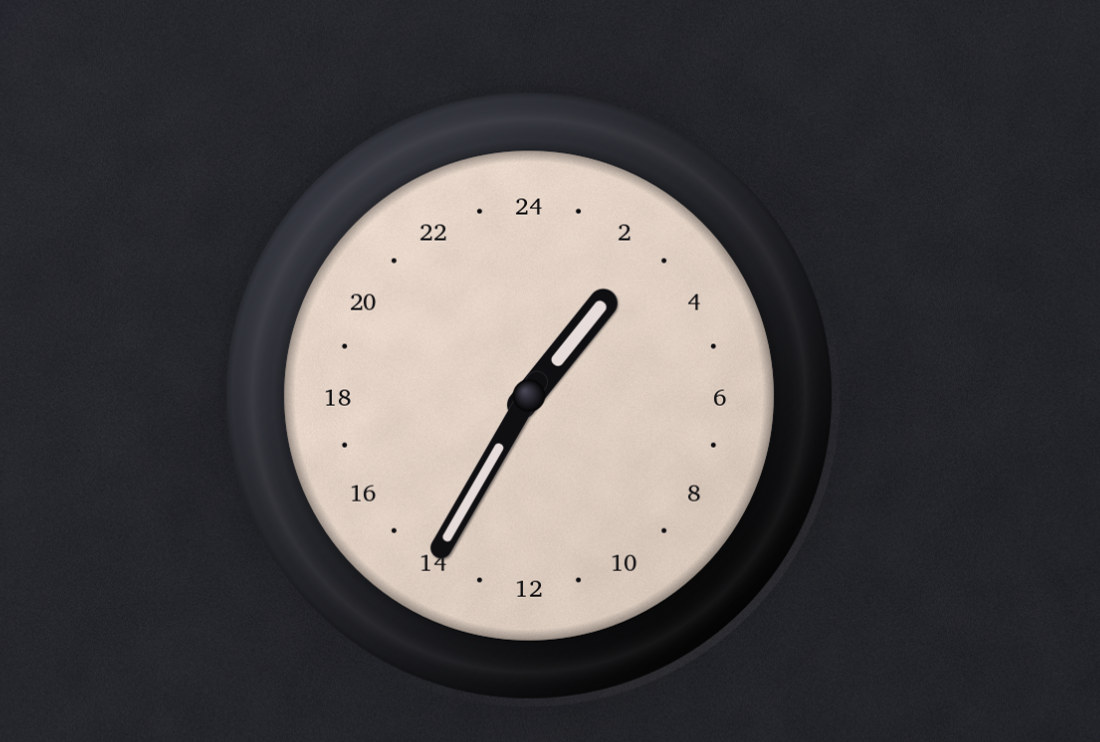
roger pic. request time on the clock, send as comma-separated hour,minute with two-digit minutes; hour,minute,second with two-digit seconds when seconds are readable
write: 2,35
